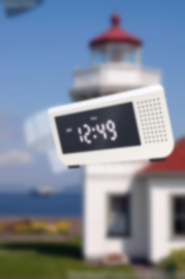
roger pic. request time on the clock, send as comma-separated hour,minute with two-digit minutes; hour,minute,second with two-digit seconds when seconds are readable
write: 12,49
